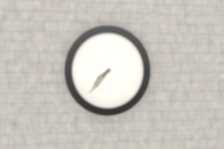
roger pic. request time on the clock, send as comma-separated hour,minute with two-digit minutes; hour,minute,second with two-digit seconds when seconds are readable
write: 7,37
